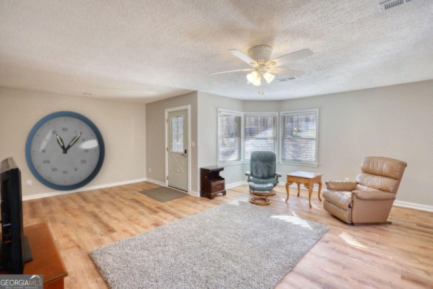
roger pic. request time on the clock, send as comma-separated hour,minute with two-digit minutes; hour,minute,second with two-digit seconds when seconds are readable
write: 11,07
